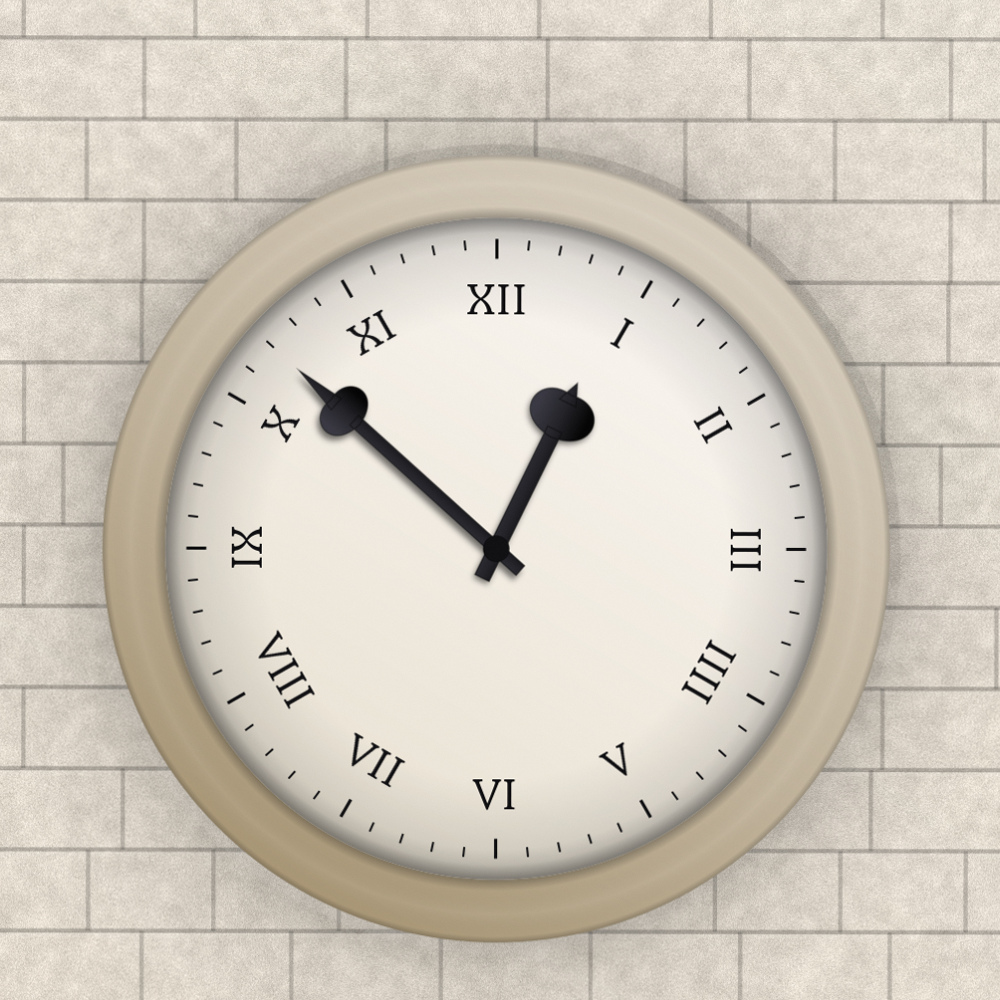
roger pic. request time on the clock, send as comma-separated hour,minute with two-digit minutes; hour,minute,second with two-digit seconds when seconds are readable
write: 12,52
